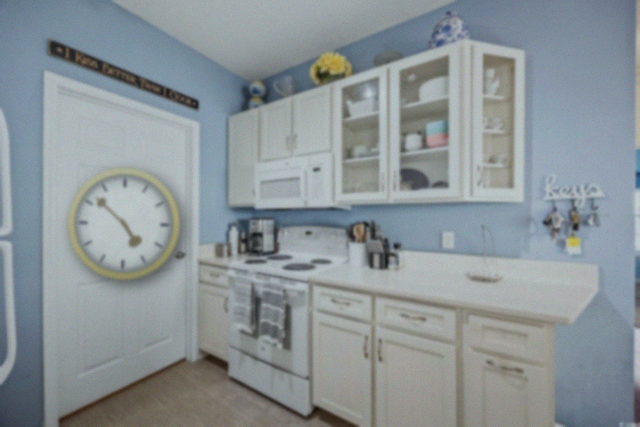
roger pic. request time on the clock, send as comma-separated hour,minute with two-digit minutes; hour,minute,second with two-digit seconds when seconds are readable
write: 4,52
